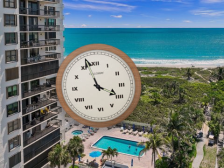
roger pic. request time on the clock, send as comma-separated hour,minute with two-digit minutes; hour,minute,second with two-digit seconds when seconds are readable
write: 3,57
